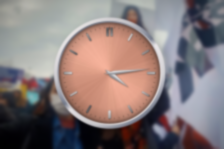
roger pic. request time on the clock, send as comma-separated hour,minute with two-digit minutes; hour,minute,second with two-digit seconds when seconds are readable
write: 4,14
